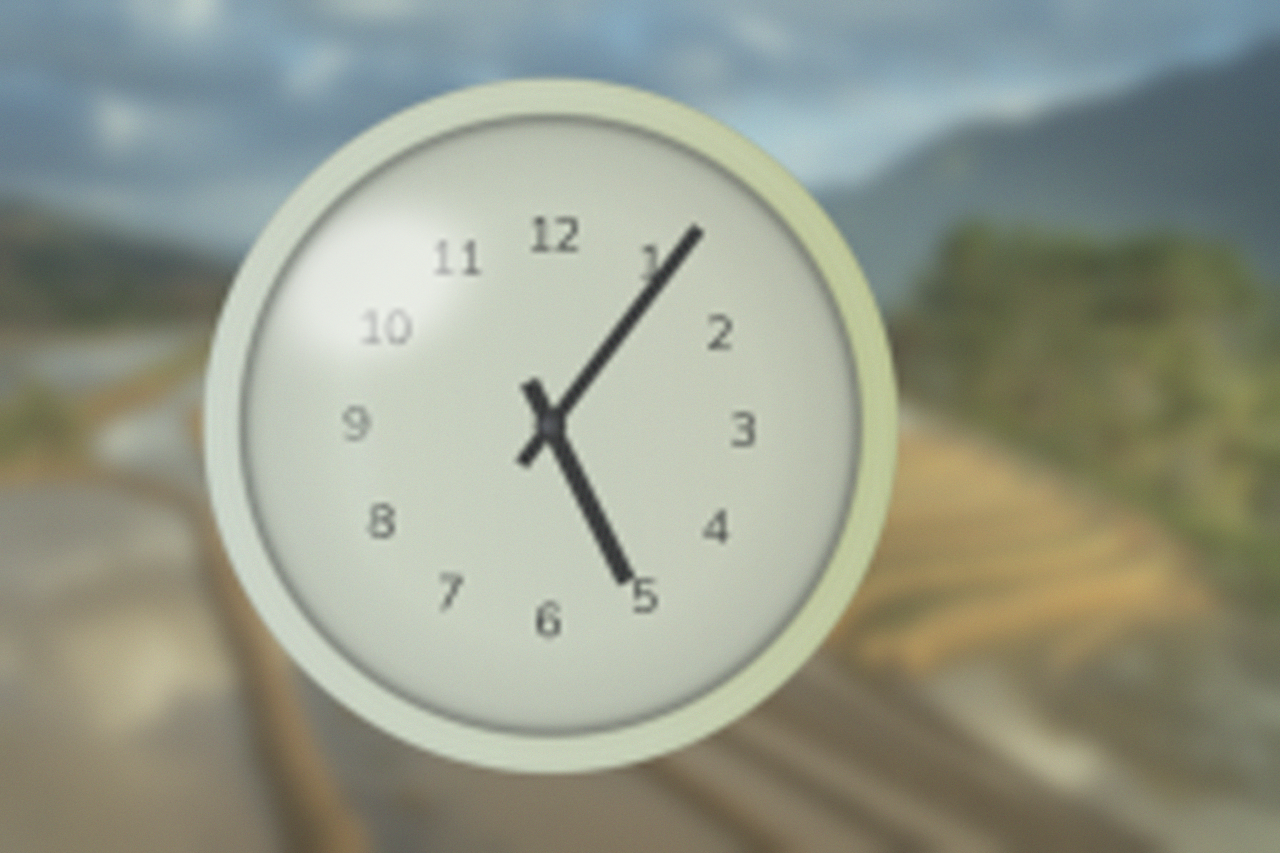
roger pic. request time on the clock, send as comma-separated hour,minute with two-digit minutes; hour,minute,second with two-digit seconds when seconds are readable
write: 5,06
